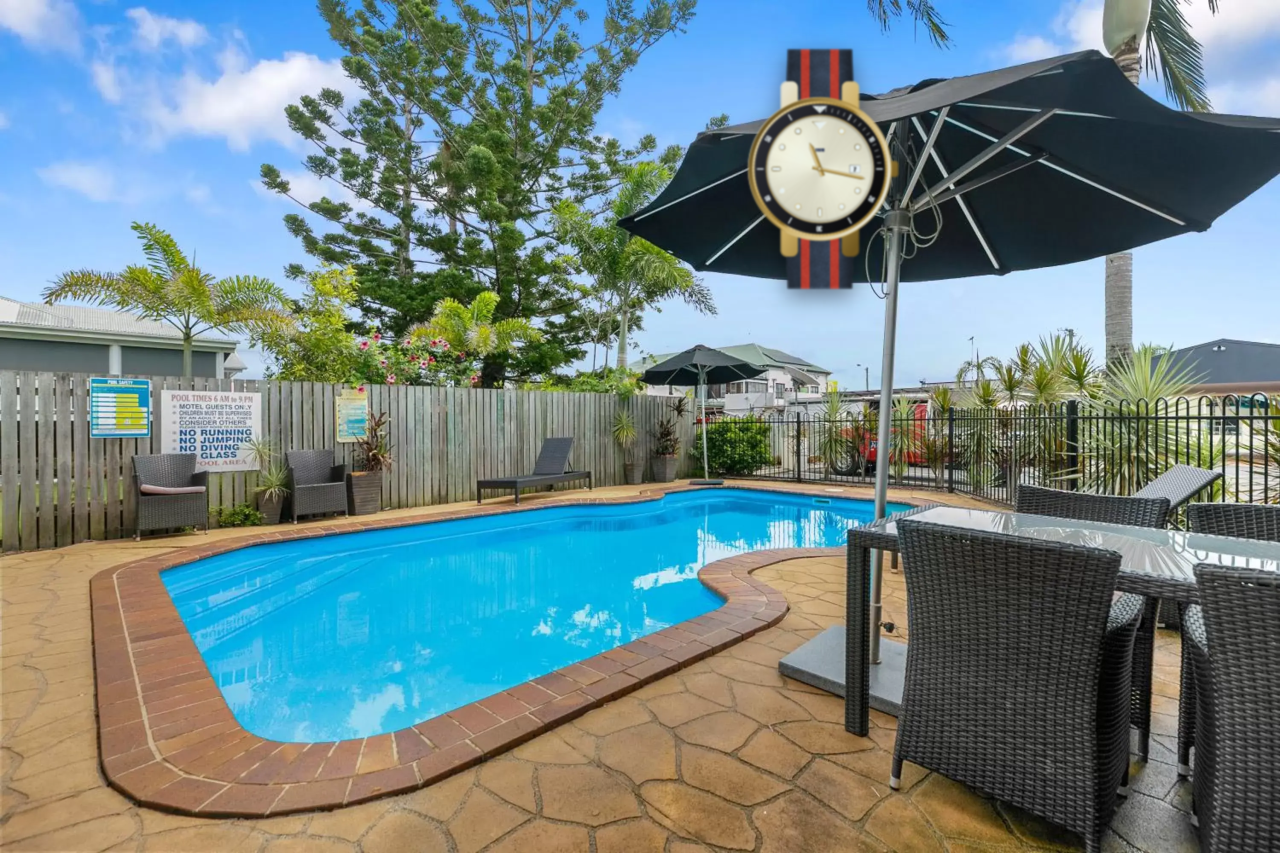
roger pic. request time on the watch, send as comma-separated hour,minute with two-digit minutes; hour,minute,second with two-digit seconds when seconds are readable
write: 11,17
